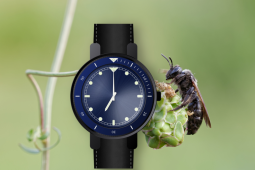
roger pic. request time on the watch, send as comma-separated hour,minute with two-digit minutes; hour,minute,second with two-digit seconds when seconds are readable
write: 7,00
